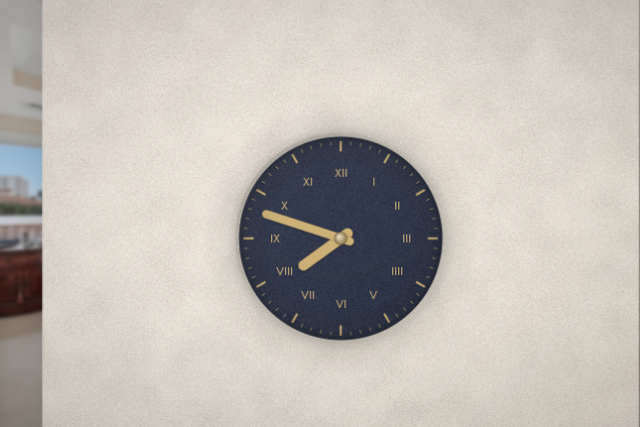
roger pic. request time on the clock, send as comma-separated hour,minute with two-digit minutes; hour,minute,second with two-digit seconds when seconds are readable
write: 7,48
